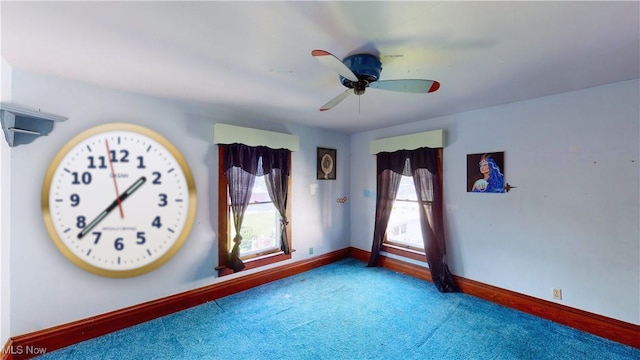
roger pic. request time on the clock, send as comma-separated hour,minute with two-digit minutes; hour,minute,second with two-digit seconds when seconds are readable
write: 1,37,58
